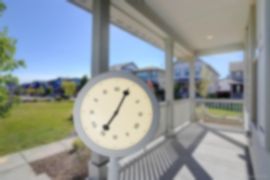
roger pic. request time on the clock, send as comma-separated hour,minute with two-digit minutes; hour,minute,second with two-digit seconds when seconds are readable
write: 7,04
